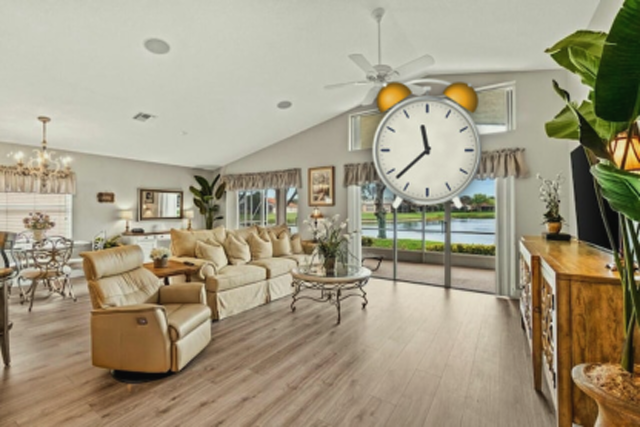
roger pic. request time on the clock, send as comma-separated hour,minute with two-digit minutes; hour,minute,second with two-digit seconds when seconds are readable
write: 11,38
